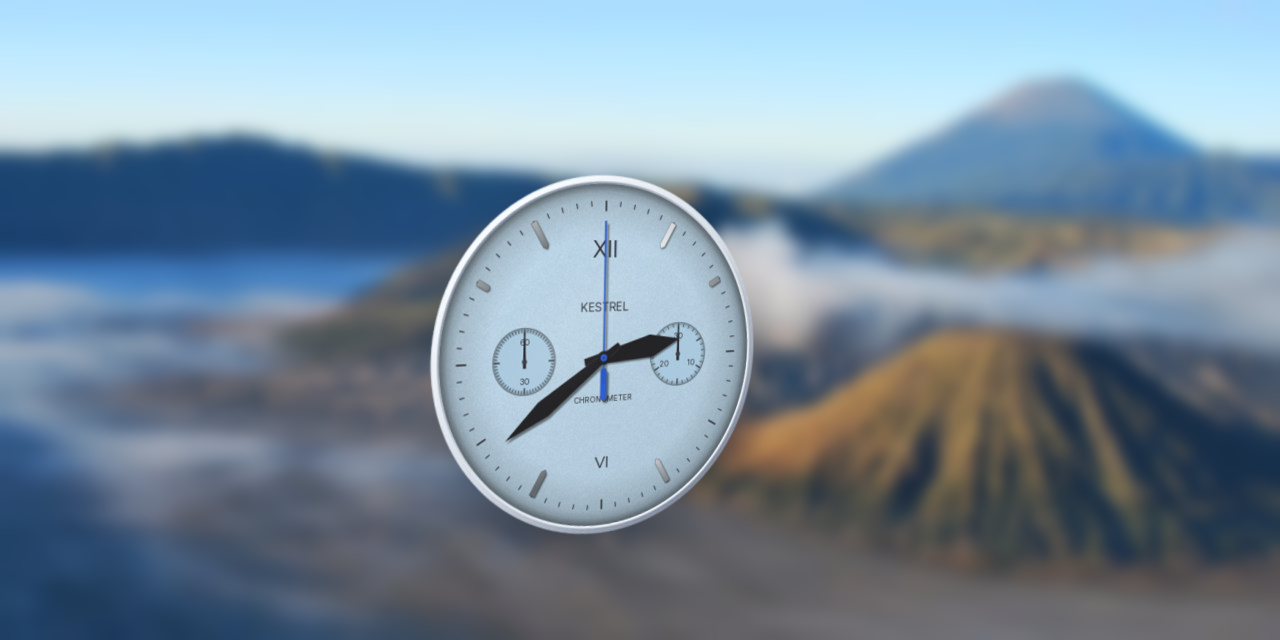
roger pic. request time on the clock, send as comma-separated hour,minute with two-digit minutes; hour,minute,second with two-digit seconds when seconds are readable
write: 2,39
